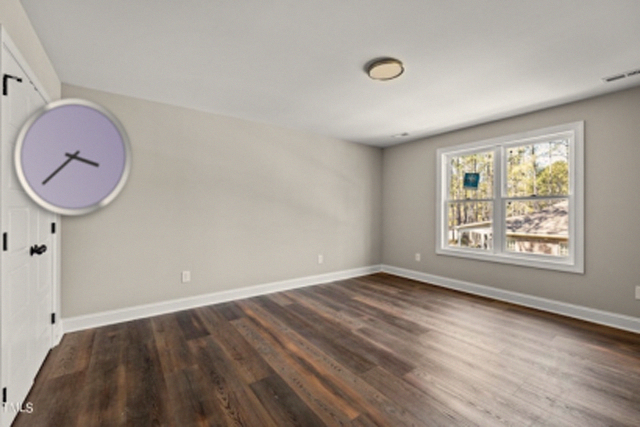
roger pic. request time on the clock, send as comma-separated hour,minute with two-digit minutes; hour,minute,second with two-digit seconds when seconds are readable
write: 3,38
